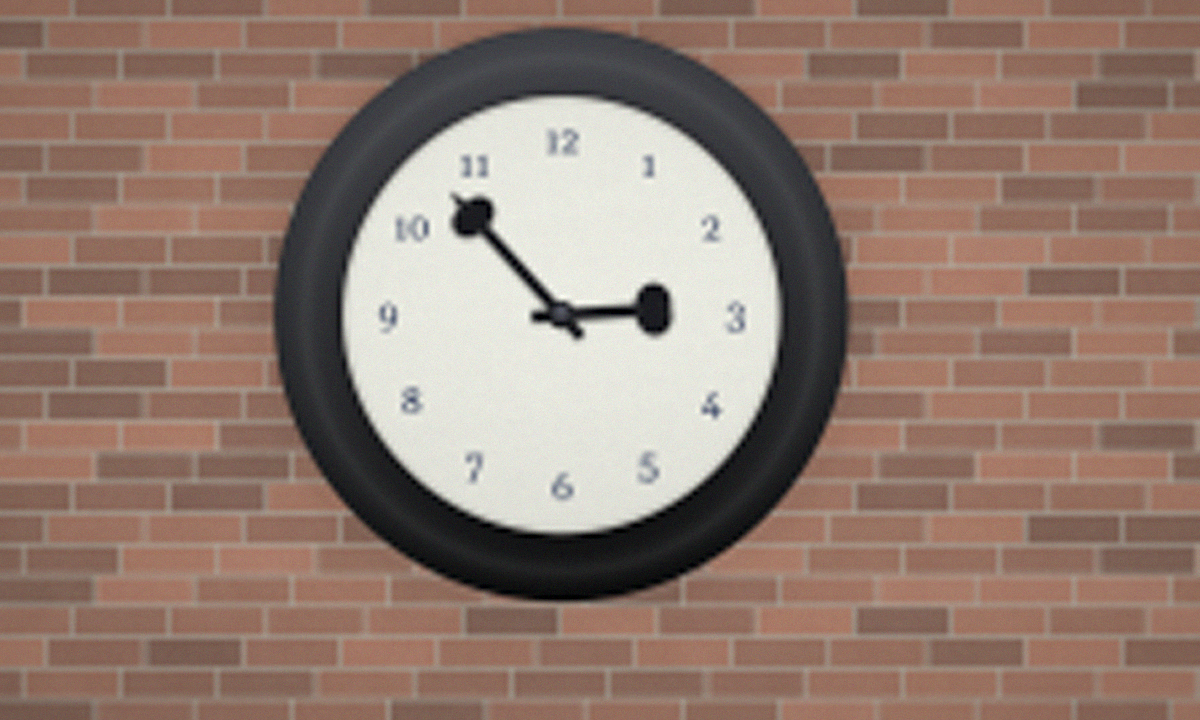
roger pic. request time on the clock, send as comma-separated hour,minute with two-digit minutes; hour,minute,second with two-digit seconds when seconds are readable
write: 2,53
